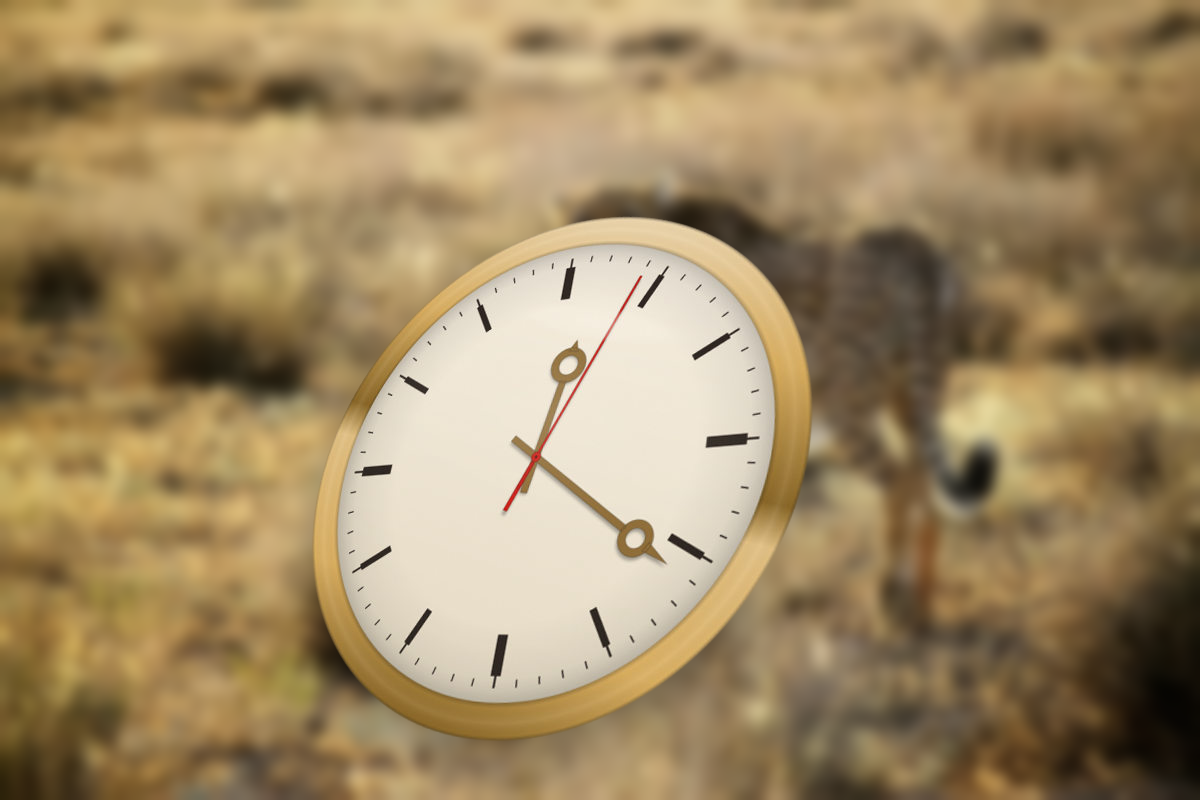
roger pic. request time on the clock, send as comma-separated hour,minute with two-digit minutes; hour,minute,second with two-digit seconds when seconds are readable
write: 12,21,04
